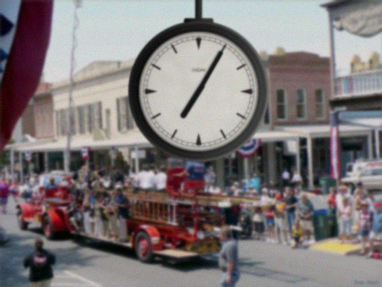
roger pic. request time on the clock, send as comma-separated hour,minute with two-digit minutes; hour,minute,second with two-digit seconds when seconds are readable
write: 7,05
